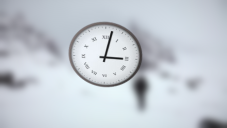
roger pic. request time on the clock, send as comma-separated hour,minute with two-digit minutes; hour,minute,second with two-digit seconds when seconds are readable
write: 3,02
